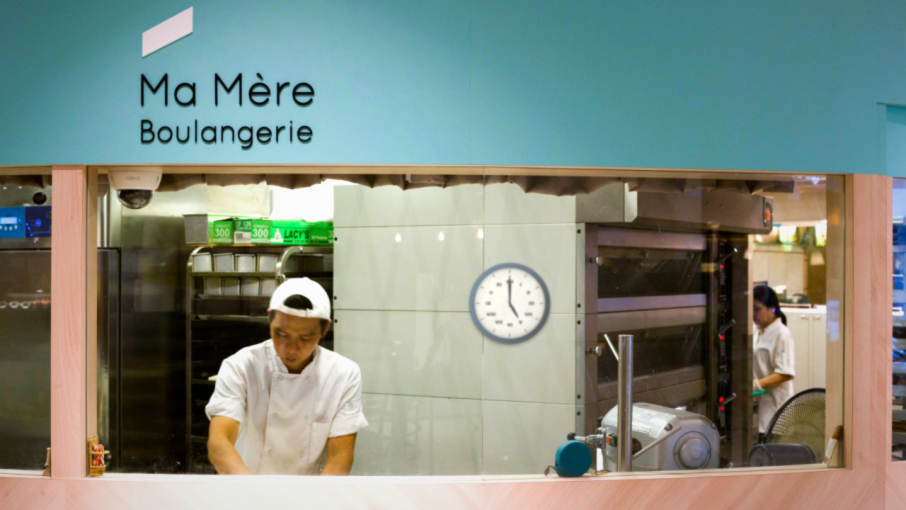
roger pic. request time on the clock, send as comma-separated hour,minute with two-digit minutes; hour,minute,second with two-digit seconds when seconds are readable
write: 5,00
